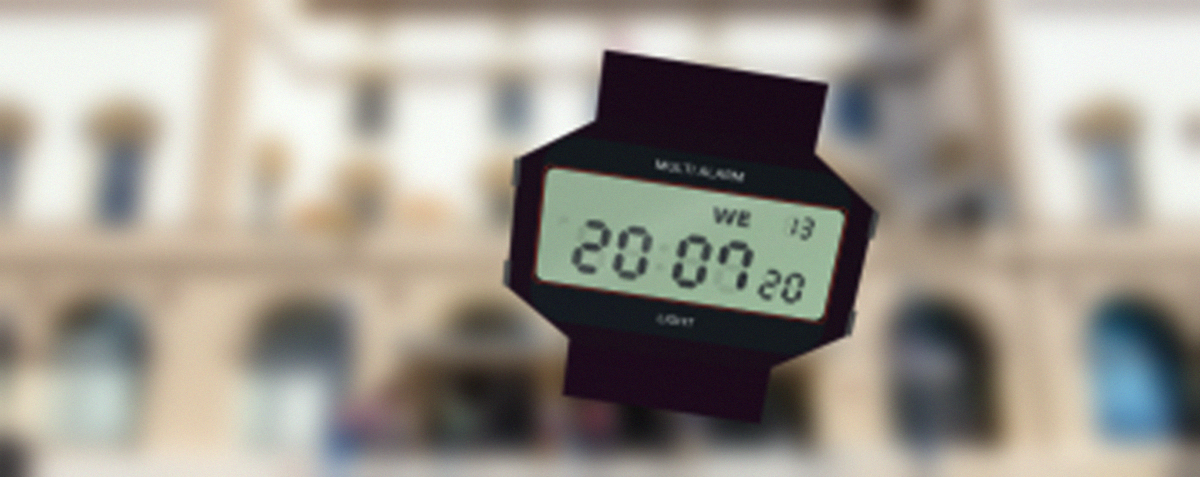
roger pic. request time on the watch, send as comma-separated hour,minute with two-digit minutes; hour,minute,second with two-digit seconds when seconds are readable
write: 20,07,20
